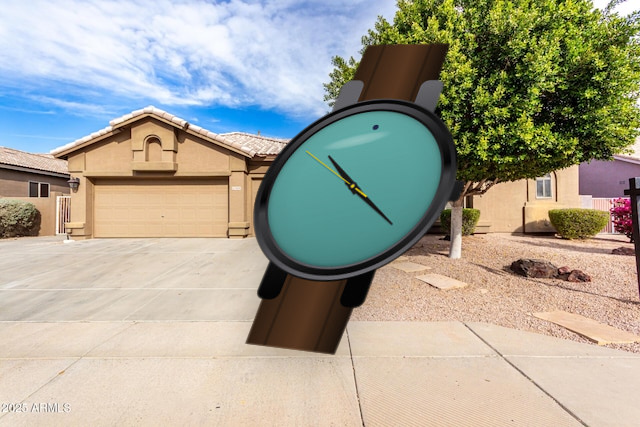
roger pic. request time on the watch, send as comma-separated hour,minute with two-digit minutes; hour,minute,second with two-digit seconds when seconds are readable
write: 10,20,50
